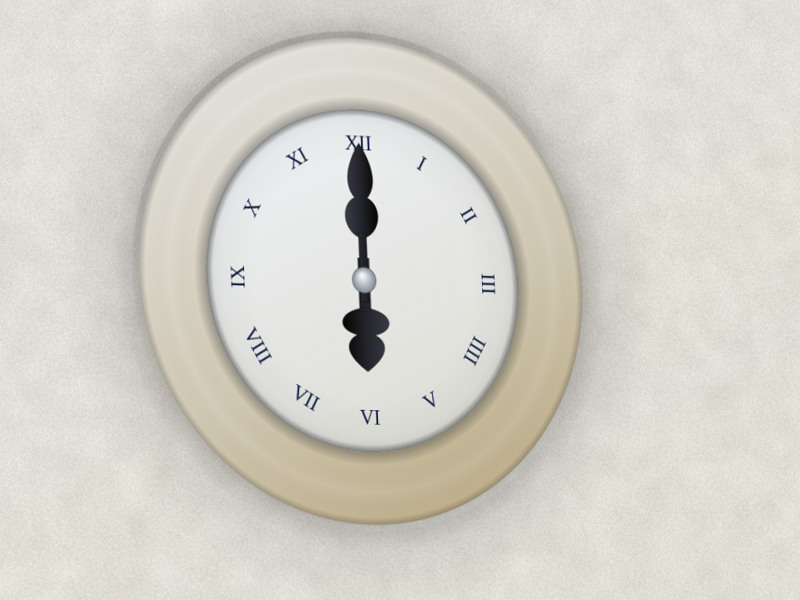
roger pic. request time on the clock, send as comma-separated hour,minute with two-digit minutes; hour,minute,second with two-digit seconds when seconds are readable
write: 6,00
